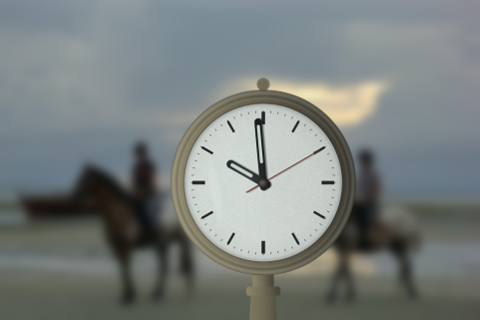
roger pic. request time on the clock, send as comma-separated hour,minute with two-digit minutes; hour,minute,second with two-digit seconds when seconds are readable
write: 9,59,10
